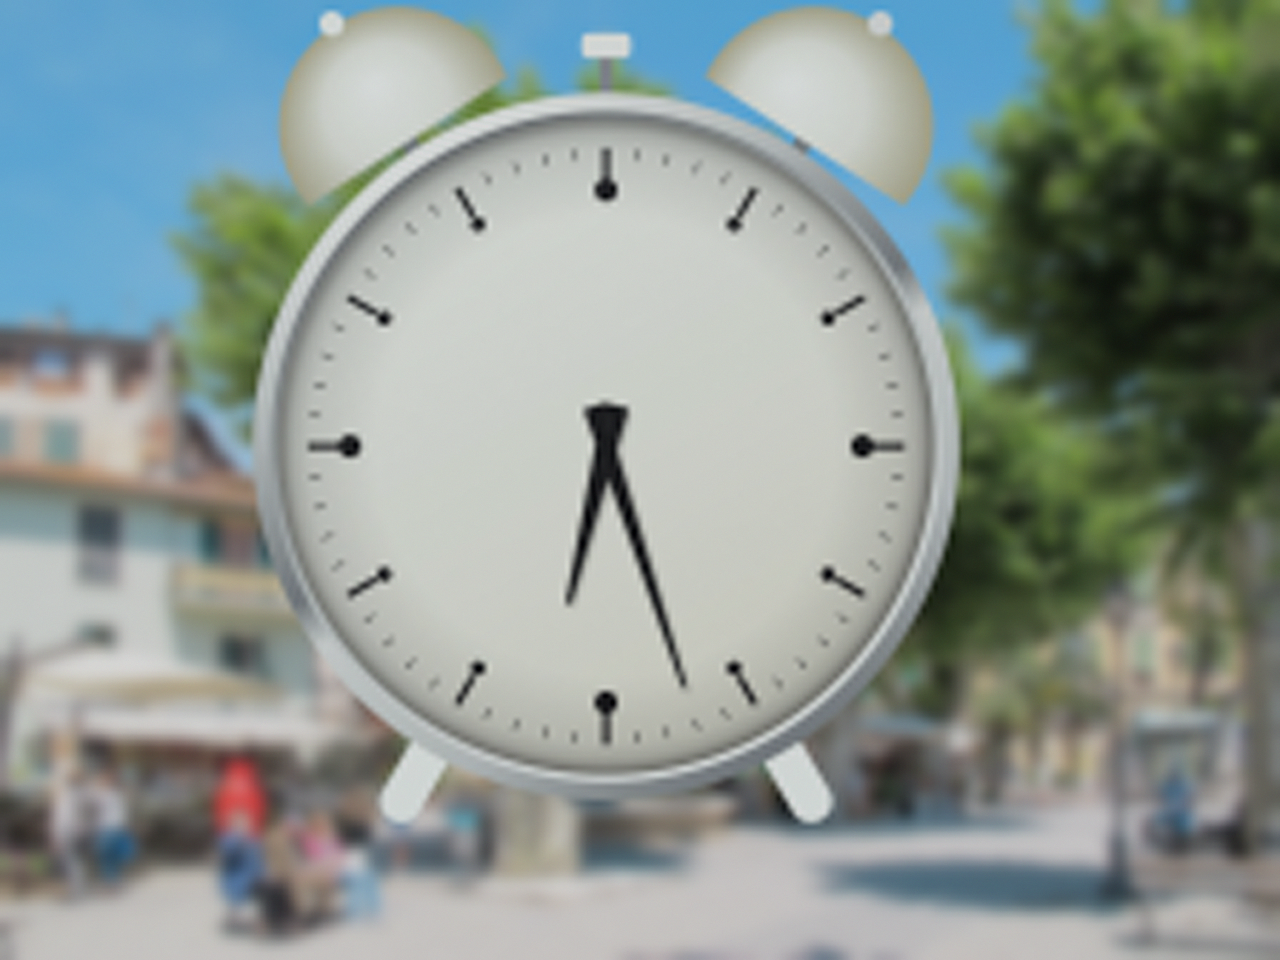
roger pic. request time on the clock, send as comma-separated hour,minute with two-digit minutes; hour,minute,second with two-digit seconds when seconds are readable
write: 6,27
